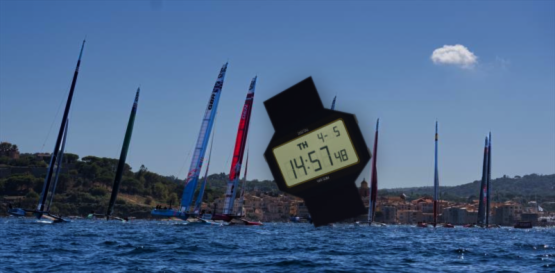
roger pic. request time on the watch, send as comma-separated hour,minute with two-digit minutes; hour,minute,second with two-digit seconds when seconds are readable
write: 14,57,48
